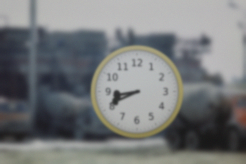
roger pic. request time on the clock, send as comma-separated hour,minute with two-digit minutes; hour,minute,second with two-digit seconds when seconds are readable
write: 8,41
